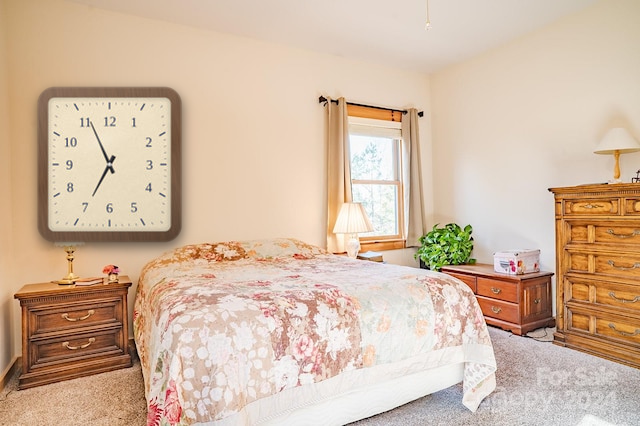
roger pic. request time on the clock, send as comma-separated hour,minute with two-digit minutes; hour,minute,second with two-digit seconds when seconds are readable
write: 6,56
